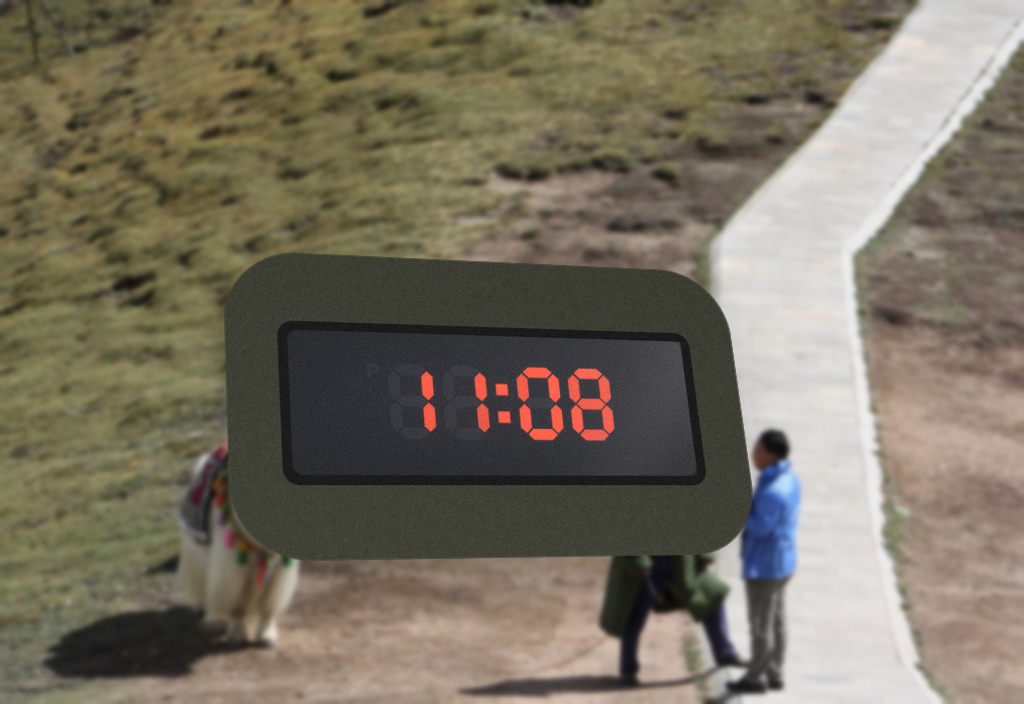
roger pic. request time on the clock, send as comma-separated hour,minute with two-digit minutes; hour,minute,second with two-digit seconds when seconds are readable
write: 11,08
